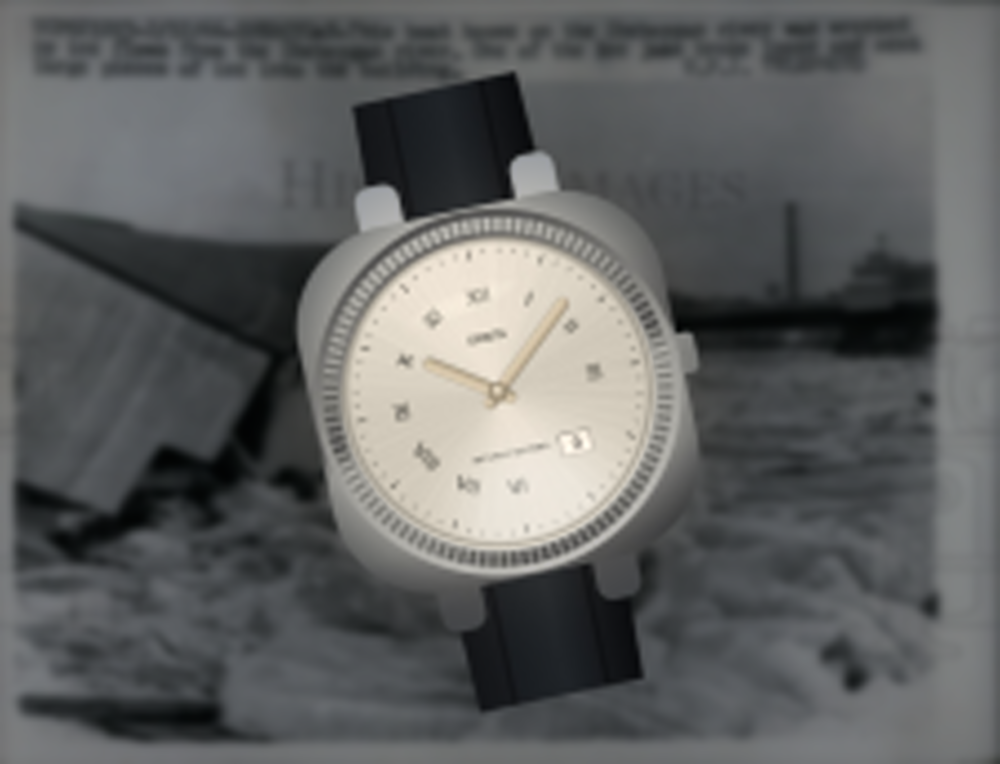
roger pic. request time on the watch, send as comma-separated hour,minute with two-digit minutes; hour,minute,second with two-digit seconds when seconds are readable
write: 10,08
